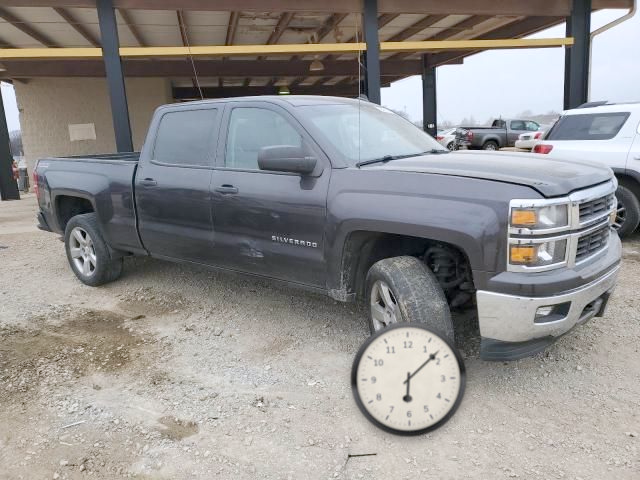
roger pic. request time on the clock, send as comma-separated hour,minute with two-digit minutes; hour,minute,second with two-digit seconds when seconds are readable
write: 6,08
